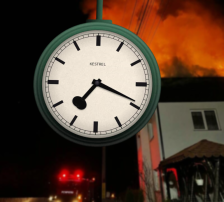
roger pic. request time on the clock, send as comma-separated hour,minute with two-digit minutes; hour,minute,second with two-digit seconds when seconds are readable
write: 7,19
